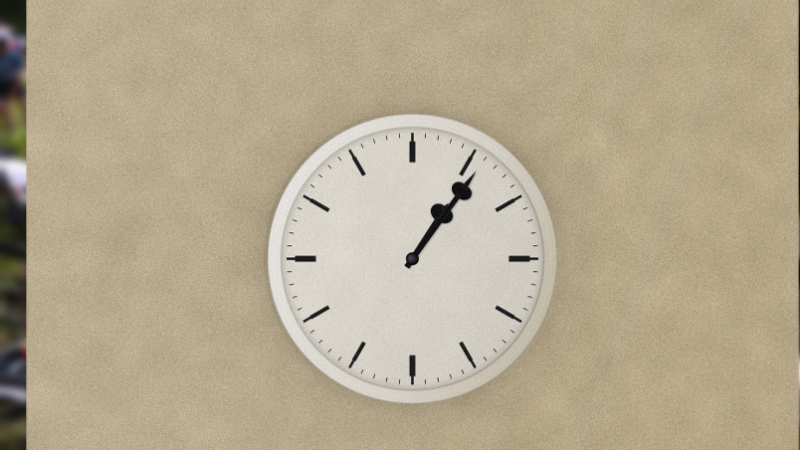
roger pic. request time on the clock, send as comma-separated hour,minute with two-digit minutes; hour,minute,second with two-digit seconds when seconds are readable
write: 1,06
